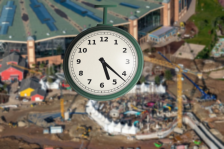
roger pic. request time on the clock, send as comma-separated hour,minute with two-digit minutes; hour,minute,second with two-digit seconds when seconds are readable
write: 5,22
